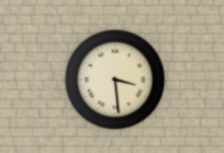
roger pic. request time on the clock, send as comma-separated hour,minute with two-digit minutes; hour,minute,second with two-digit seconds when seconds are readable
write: 3,29
